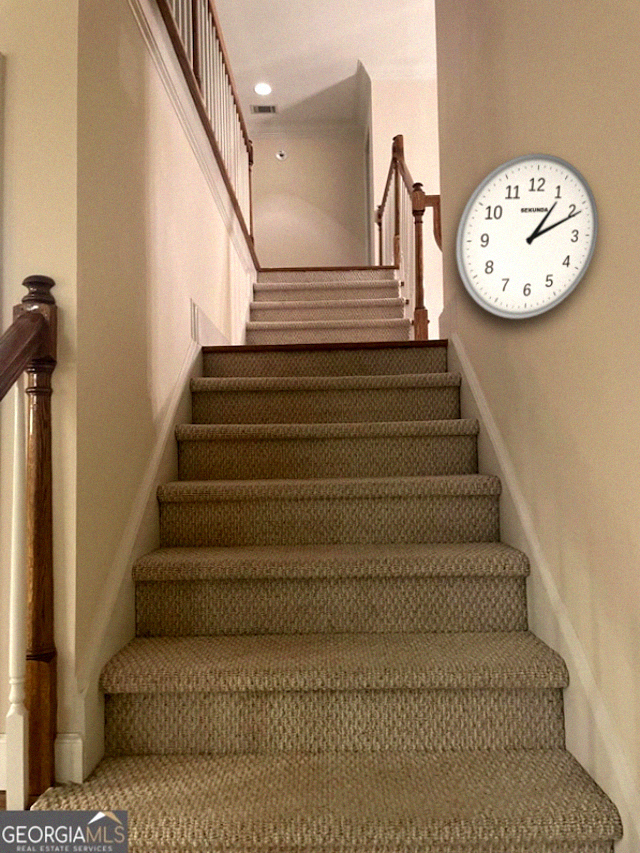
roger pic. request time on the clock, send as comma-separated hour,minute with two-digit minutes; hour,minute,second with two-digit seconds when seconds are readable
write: 1,11
